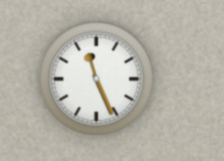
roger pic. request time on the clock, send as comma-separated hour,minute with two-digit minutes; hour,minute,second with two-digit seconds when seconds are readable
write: 11,26
